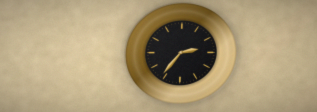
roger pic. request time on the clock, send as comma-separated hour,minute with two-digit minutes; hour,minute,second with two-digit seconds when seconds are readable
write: 2,36
